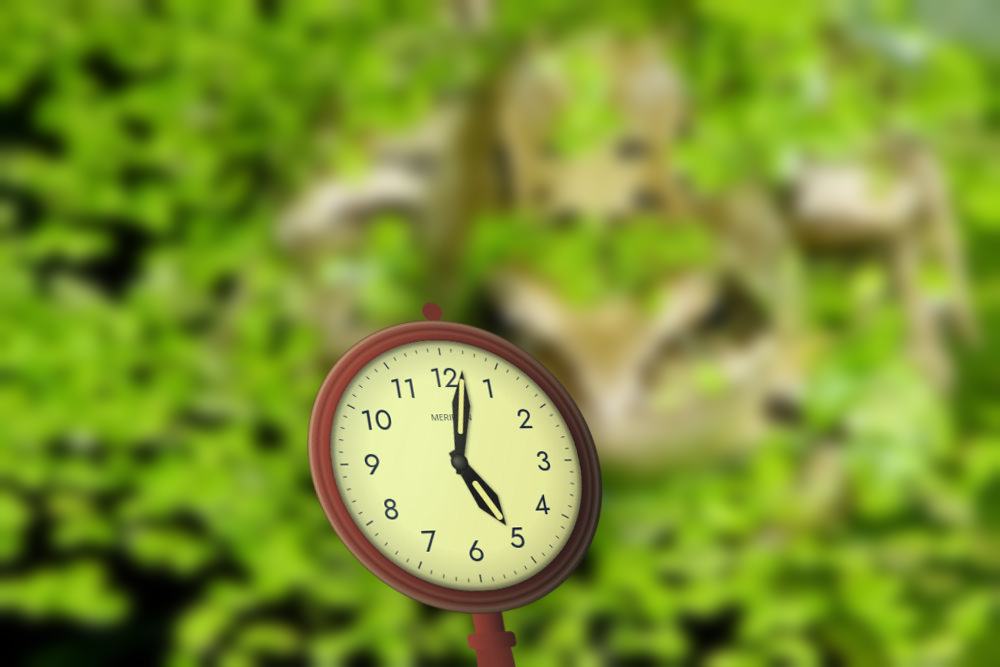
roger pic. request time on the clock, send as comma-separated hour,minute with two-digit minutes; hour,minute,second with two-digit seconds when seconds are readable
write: 5,02
